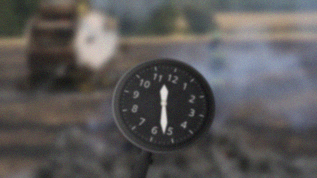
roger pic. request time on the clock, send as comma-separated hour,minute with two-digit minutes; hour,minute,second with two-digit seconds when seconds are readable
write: 11,27
